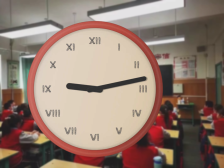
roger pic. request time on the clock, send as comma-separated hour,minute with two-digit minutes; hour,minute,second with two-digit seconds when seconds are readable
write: 9,13
